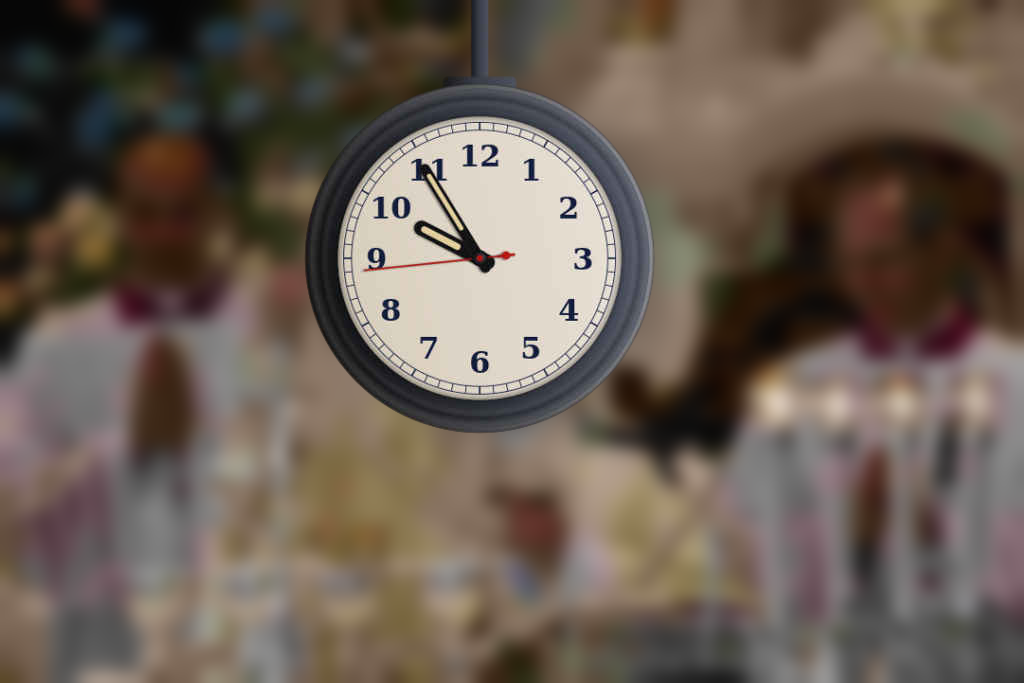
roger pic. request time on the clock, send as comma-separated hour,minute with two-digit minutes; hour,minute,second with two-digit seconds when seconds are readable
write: 9,54,44
